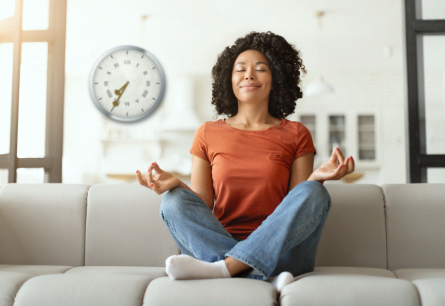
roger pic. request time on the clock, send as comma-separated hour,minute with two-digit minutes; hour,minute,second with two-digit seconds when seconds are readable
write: 7,35
